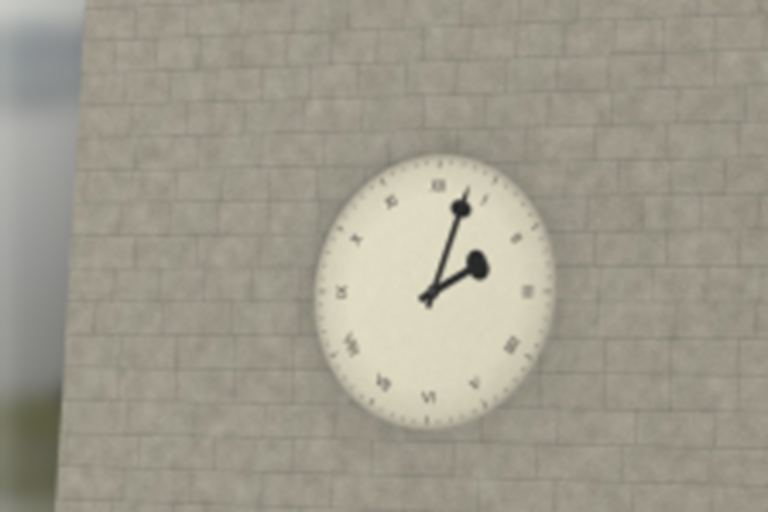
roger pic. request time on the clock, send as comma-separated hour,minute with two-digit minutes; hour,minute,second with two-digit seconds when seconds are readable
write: 2,03
